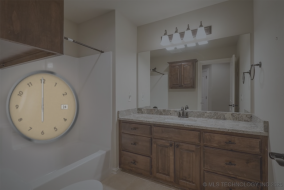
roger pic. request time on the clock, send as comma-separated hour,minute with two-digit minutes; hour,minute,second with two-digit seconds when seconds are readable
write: 6,00
